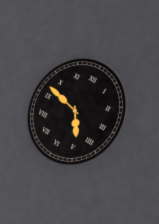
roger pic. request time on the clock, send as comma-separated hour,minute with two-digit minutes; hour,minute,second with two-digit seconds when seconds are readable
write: 4,47
